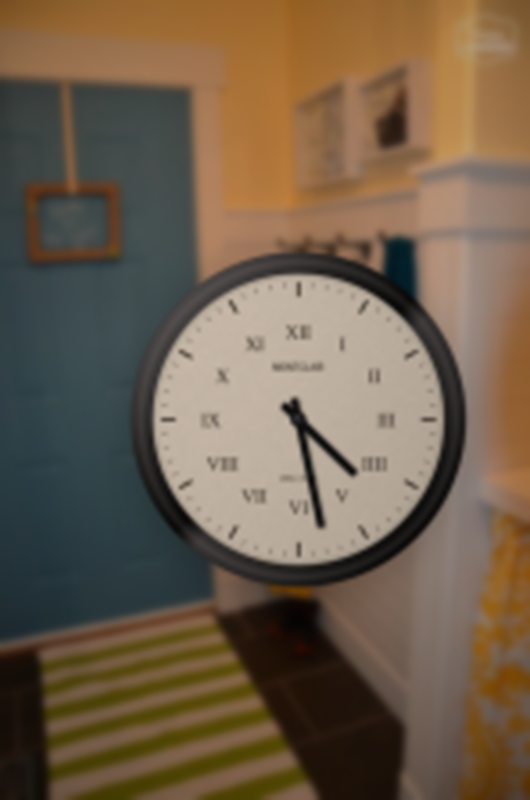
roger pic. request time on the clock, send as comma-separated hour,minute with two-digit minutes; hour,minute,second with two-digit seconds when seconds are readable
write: 4,28
